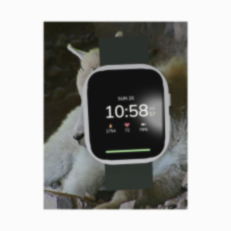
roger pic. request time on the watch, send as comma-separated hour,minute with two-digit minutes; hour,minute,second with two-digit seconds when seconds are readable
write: 10,58
